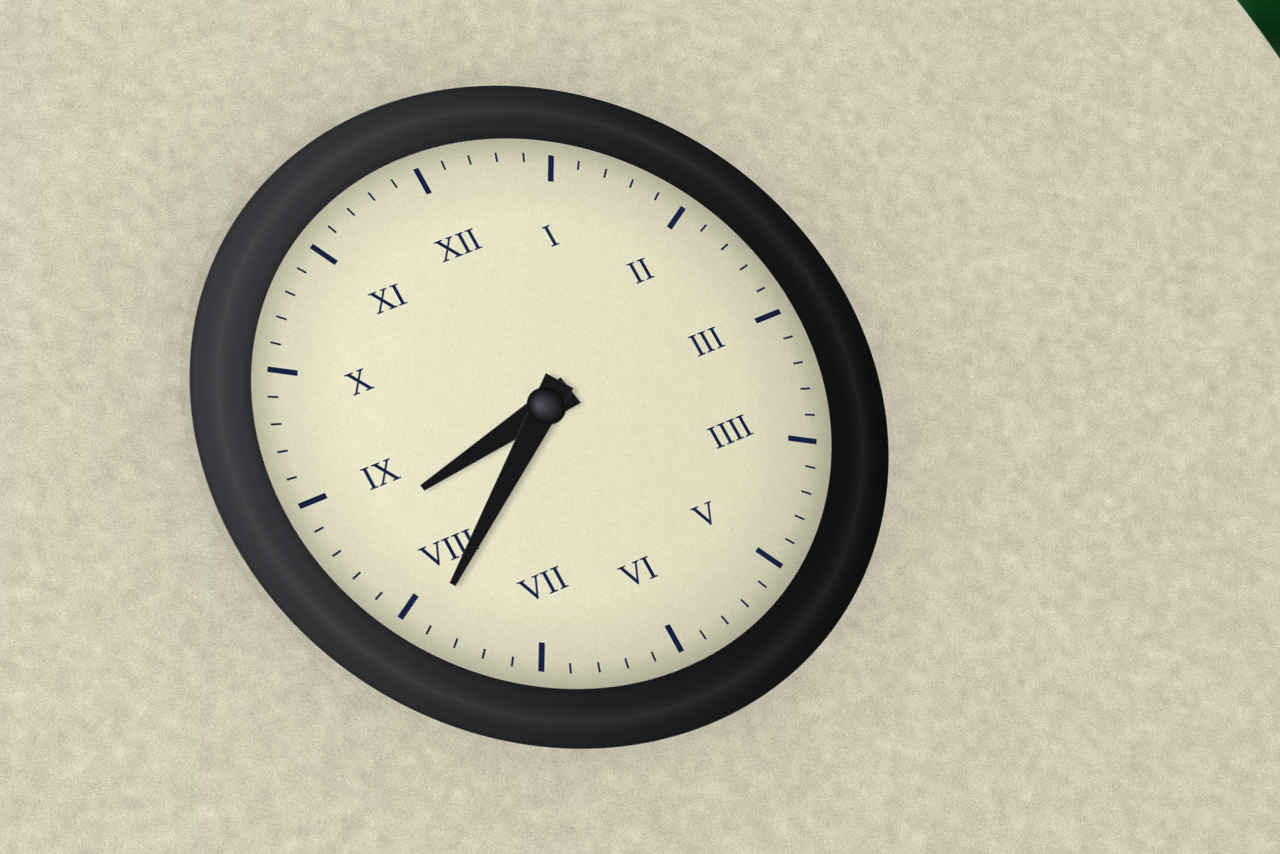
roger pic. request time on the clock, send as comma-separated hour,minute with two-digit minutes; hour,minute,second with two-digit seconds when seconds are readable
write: 8,39
